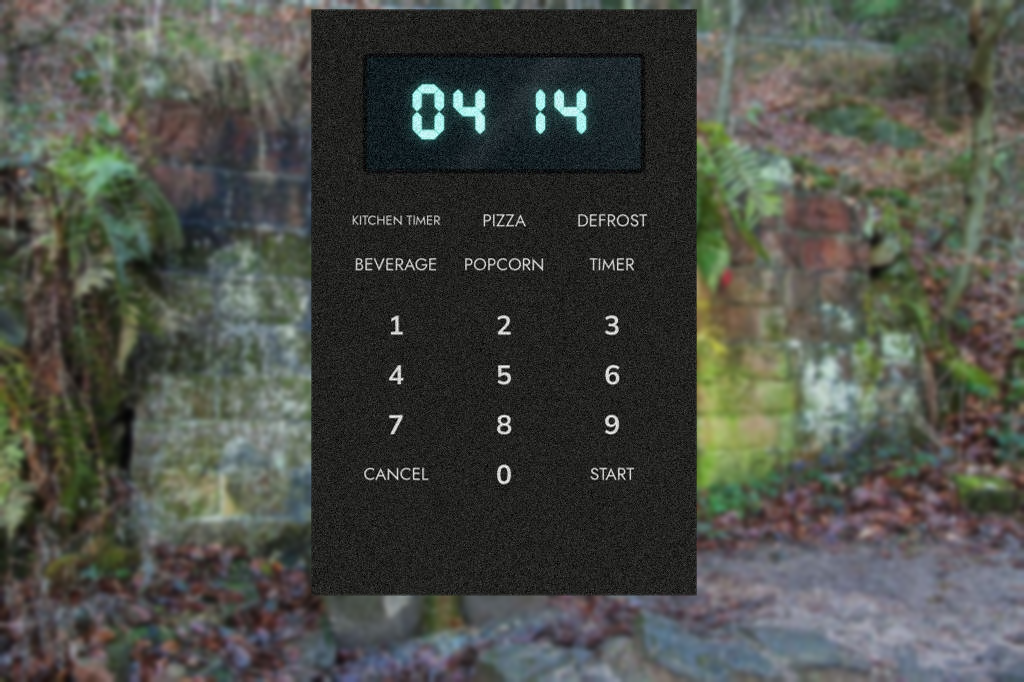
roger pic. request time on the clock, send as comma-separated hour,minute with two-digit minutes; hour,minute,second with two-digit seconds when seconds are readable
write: 4,14
